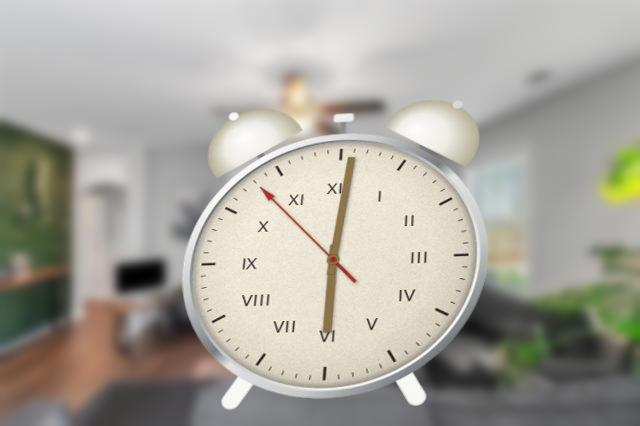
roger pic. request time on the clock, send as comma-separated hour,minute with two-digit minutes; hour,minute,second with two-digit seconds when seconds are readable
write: 6,00,53
